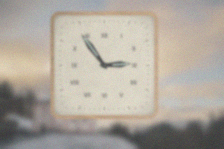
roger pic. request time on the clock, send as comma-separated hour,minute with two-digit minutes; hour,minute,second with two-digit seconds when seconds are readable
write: 2,54
